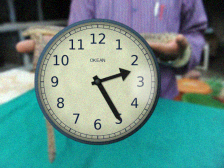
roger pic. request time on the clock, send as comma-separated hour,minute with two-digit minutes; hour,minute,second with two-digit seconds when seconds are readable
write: 2,25
